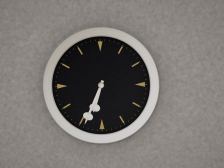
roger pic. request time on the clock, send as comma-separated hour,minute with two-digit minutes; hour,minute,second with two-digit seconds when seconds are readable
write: 6,34
